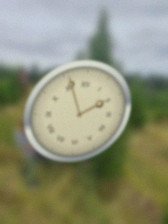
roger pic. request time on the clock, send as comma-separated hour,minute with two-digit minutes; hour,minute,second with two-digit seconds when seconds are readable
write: 1,56
